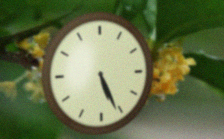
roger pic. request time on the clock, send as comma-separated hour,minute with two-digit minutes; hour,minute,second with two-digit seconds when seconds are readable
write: 5,26
